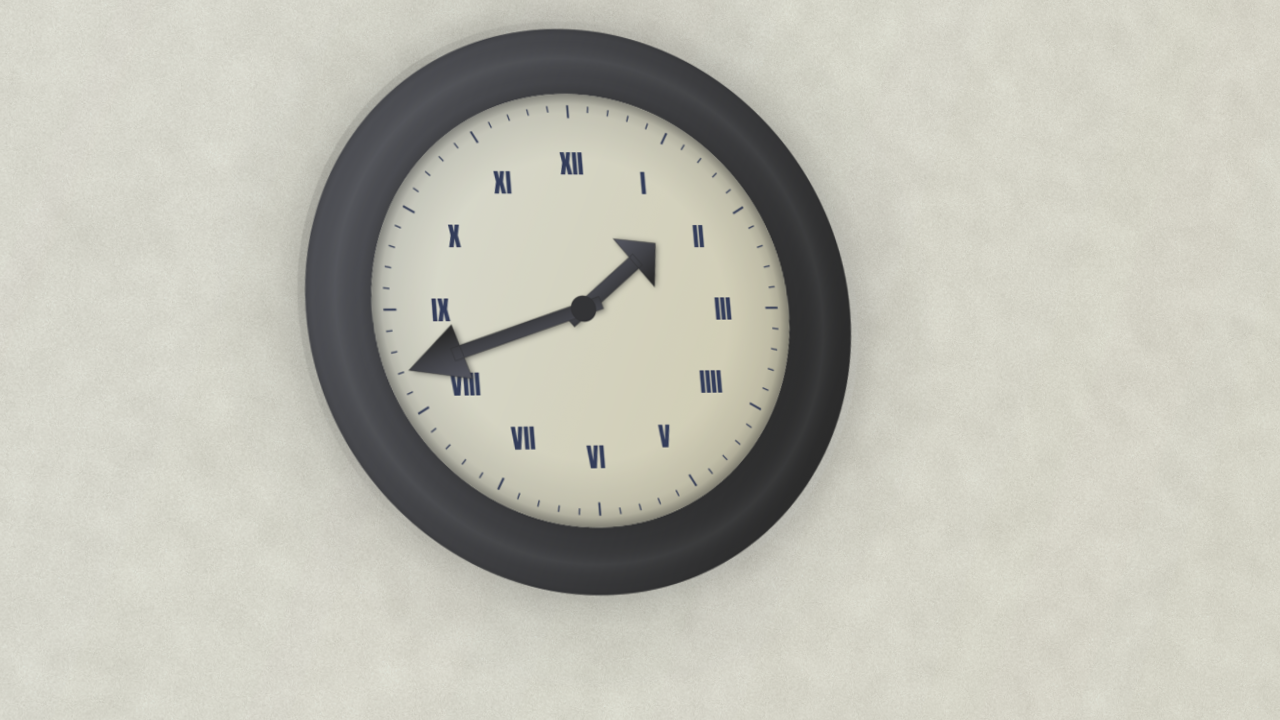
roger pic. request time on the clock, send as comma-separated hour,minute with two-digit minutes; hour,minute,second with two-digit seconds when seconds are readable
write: 1,42
